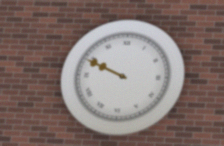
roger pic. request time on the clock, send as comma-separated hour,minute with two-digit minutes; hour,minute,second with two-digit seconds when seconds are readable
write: 9,49
